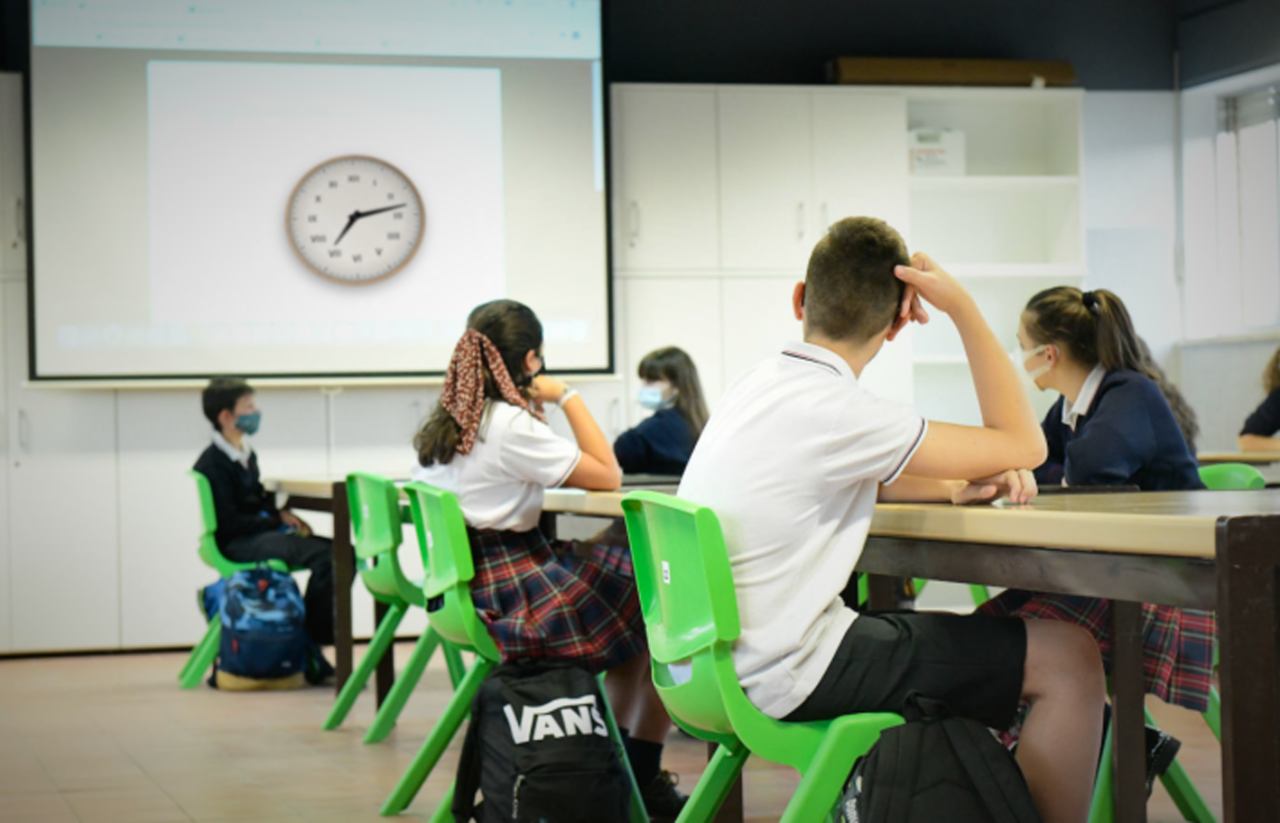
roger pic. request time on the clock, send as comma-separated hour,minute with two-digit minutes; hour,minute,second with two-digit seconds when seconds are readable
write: 7,13
